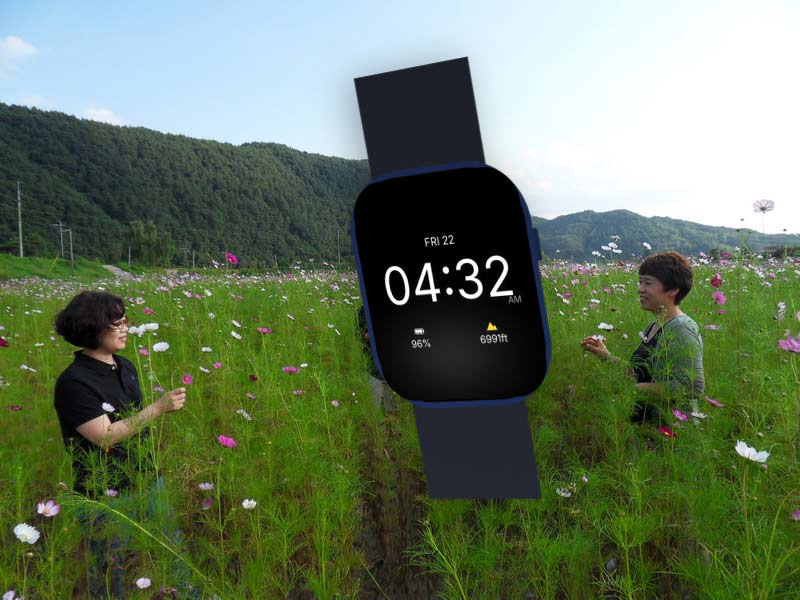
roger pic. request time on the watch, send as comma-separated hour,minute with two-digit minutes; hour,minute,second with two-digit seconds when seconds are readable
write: 4,32
